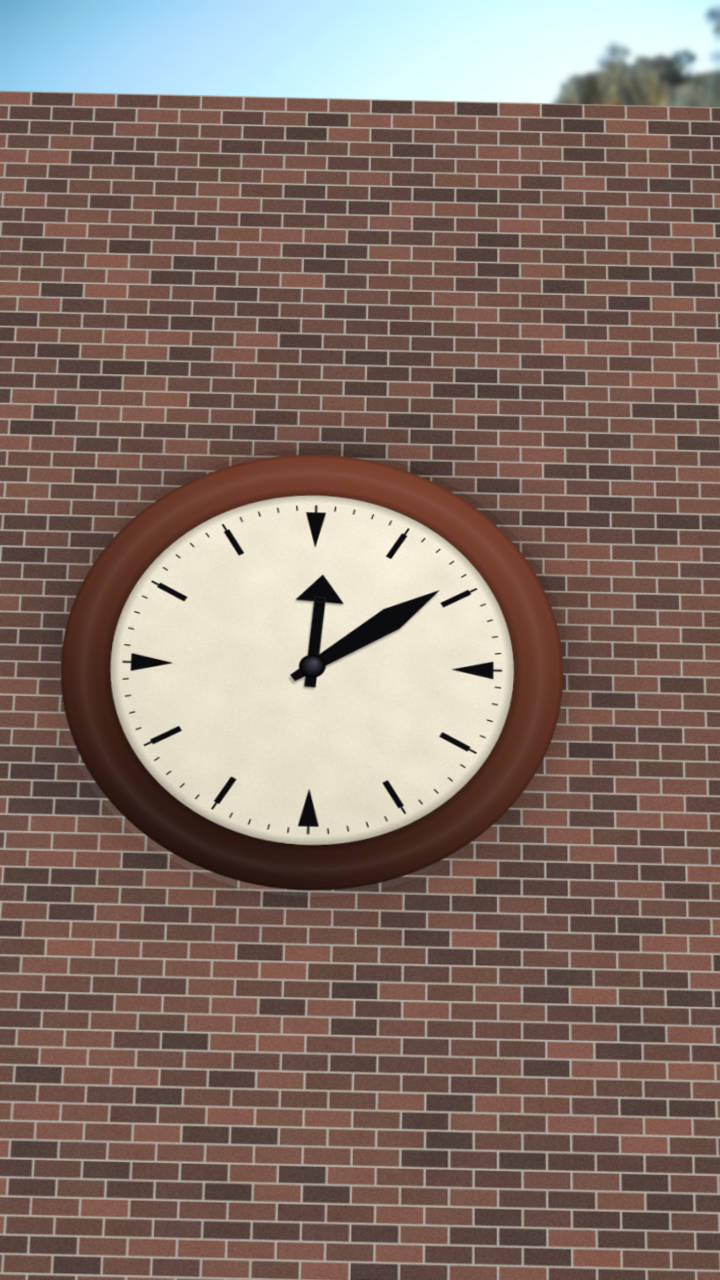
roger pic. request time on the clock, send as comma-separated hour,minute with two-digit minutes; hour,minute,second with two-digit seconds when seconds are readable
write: 12,09
